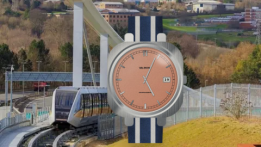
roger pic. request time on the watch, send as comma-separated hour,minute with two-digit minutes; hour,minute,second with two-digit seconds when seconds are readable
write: 5,04
